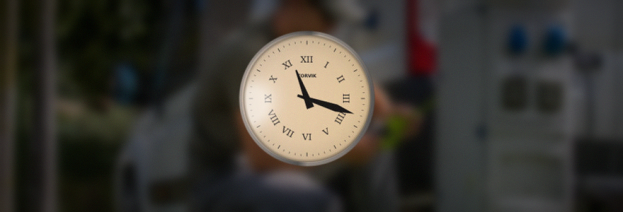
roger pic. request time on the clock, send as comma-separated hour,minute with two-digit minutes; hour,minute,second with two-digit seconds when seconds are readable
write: 11,18
